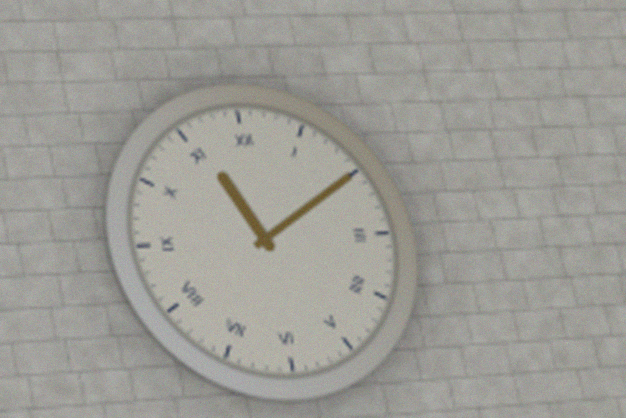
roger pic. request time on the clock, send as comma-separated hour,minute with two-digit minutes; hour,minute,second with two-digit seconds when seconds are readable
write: 11,10
